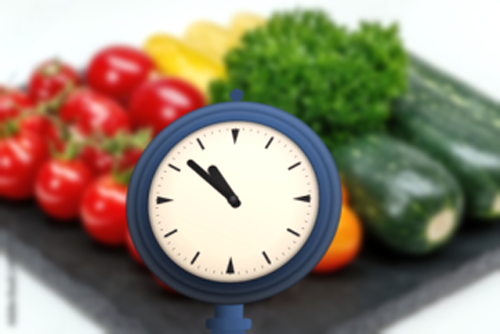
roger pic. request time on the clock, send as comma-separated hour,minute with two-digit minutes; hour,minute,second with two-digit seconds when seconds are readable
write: 10,52
